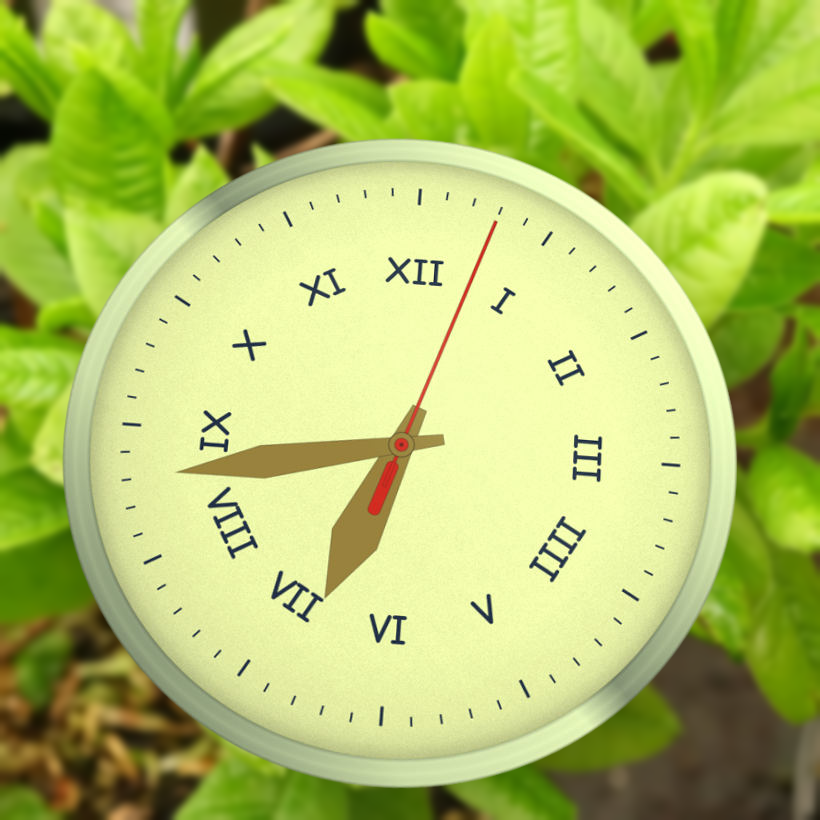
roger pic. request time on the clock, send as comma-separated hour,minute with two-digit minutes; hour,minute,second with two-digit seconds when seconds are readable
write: 6,43,03
